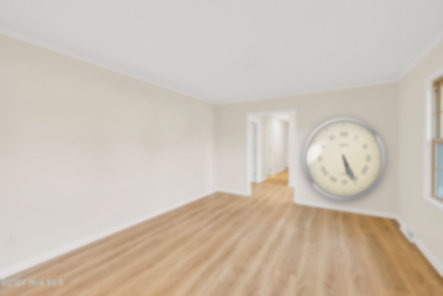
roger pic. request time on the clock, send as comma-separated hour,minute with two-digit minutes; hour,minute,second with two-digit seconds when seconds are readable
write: 5,26
